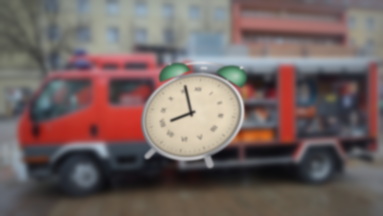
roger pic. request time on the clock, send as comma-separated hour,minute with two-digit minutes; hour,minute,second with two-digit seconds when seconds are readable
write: 7,56
